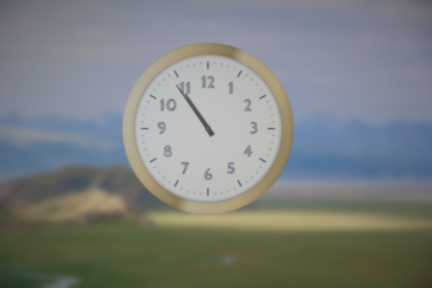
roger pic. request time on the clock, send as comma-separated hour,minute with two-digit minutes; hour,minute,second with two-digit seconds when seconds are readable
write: 10,54
